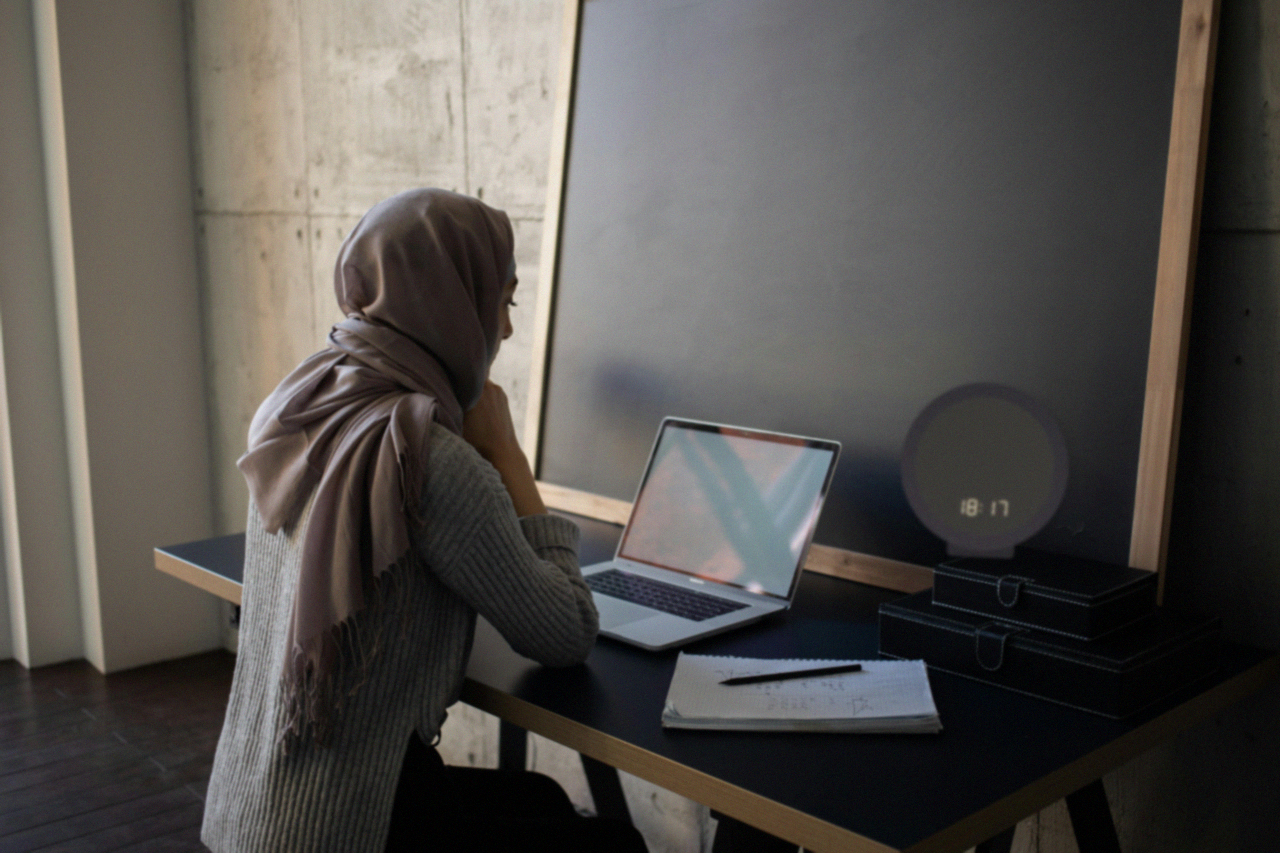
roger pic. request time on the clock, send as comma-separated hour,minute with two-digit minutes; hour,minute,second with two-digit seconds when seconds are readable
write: 18,17
